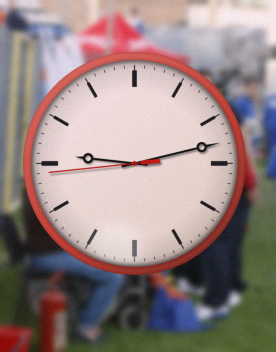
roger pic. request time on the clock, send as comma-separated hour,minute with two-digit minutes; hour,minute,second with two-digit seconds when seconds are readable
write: 9,12,44
